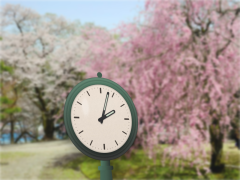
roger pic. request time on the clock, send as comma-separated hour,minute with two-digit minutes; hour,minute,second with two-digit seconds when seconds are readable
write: 2,03
